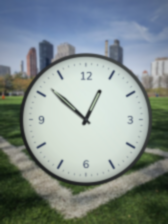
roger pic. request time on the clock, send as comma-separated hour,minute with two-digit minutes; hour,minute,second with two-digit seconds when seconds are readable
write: 12,52
